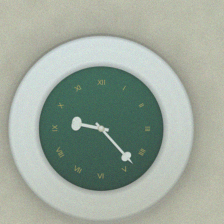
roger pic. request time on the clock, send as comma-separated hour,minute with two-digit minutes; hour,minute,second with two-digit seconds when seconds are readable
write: 9,23
